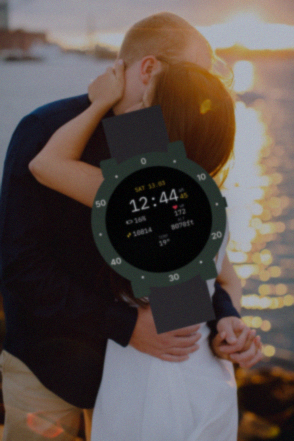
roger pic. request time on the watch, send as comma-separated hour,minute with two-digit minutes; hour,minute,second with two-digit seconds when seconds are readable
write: 12,44
